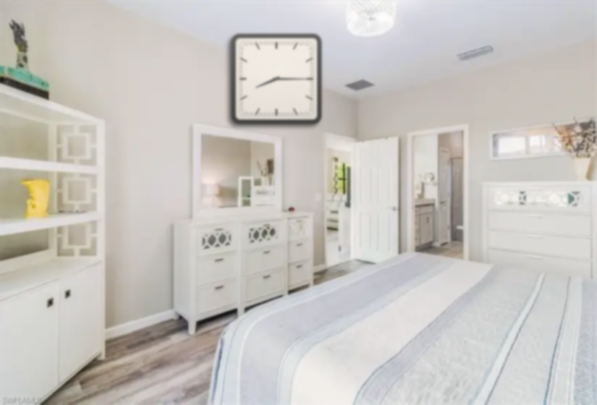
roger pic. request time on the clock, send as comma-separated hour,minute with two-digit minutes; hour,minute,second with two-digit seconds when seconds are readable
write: 8,15
